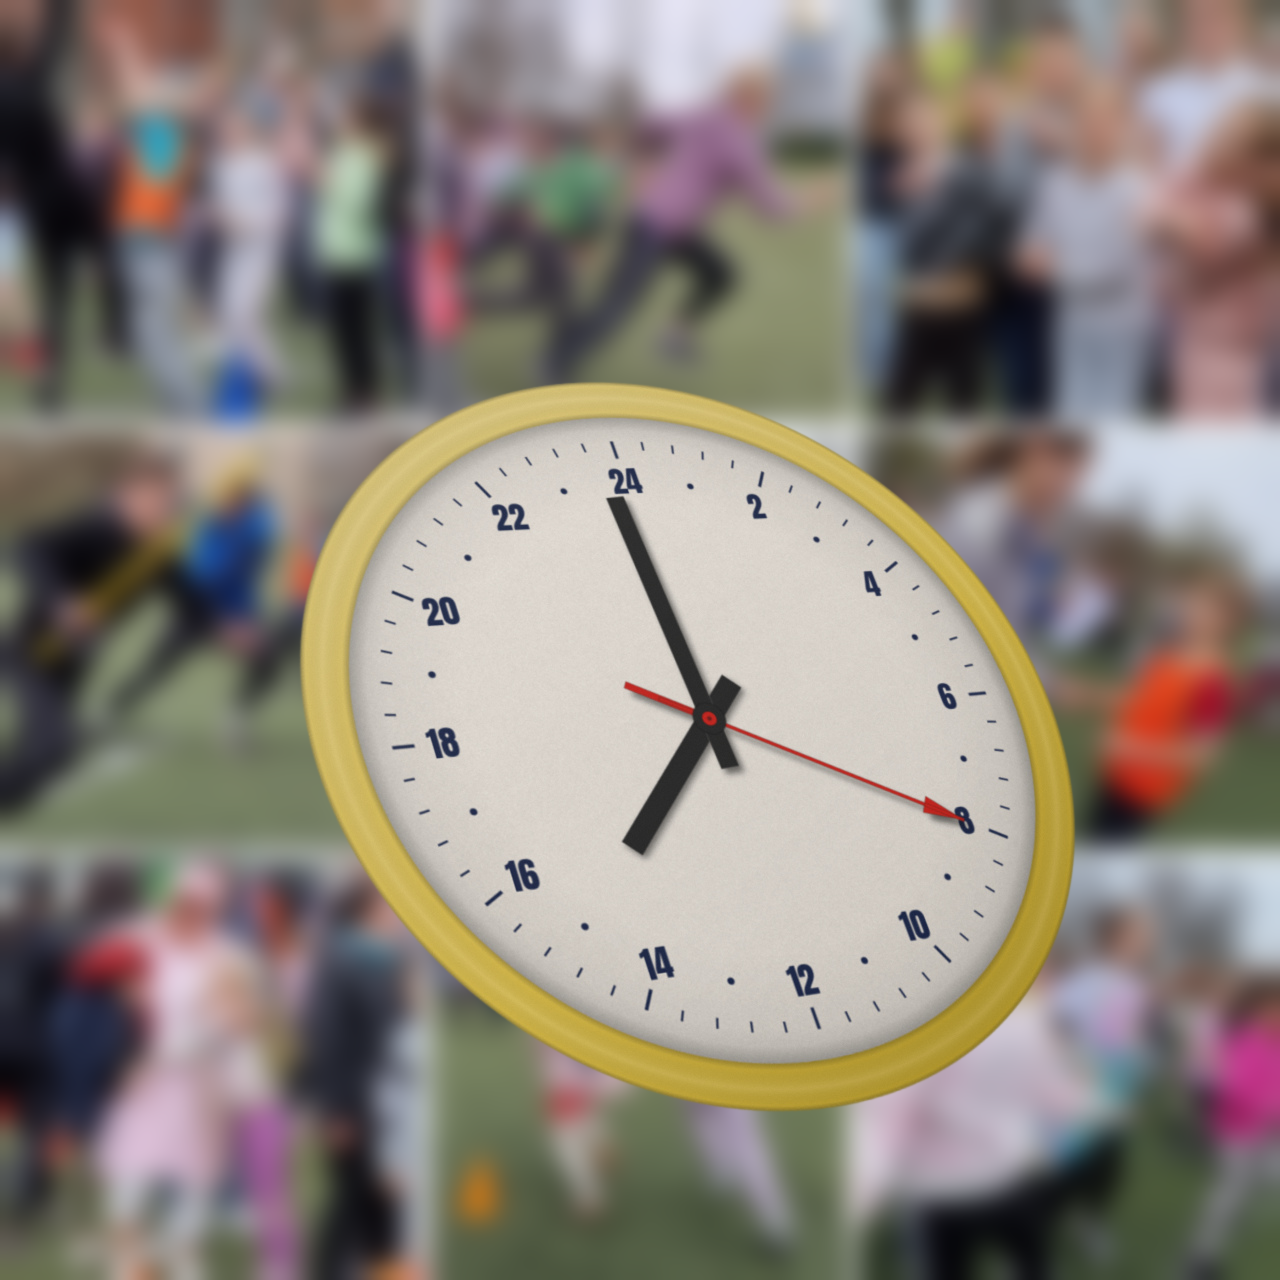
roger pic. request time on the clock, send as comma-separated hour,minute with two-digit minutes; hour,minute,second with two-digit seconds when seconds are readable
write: 14,59,20
